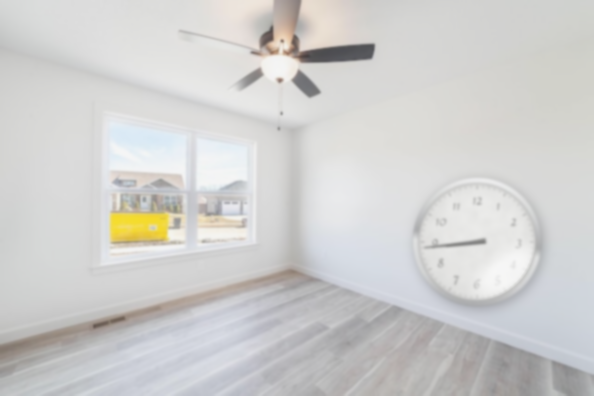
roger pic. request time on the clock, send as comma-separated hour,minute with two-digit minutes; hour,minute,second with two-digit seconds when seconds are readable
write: 8,44
